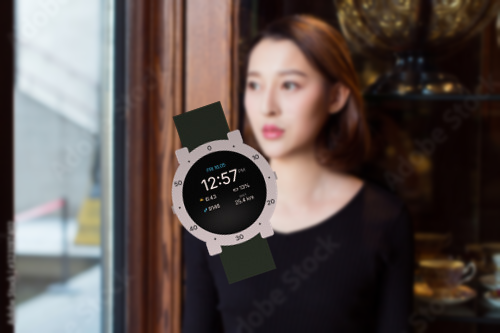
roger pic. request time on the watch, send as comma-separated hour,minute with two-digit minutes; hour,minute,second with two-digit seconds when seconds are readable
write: 12,57
